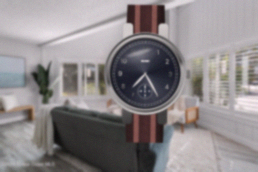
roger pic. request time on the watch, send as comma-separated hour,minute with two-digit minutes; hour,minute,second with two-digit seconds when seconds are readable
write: 7,25
